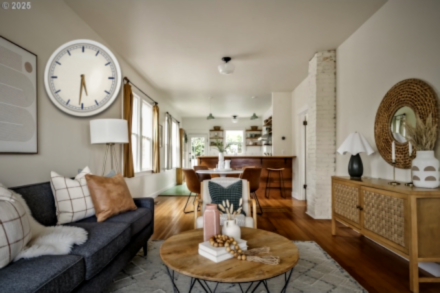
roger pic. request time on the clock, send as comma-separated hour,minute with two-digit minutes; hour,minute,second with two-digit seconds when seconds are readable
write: 5,31
